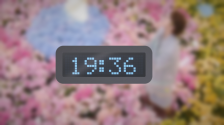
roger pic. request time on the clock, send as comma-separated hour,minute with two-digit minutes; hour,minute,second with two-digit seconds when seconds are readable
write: 19,36
